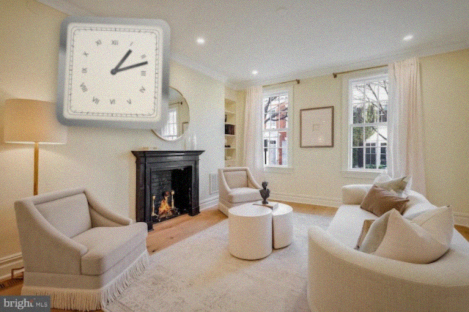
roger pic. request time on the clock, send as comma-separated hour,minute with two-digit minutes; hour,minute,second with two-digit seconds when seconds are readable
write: 1,12
